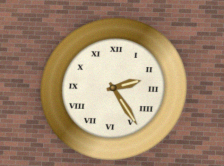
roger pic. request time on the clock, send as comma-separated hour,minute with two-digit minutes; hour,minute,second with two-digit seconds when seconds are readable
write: 2,24
